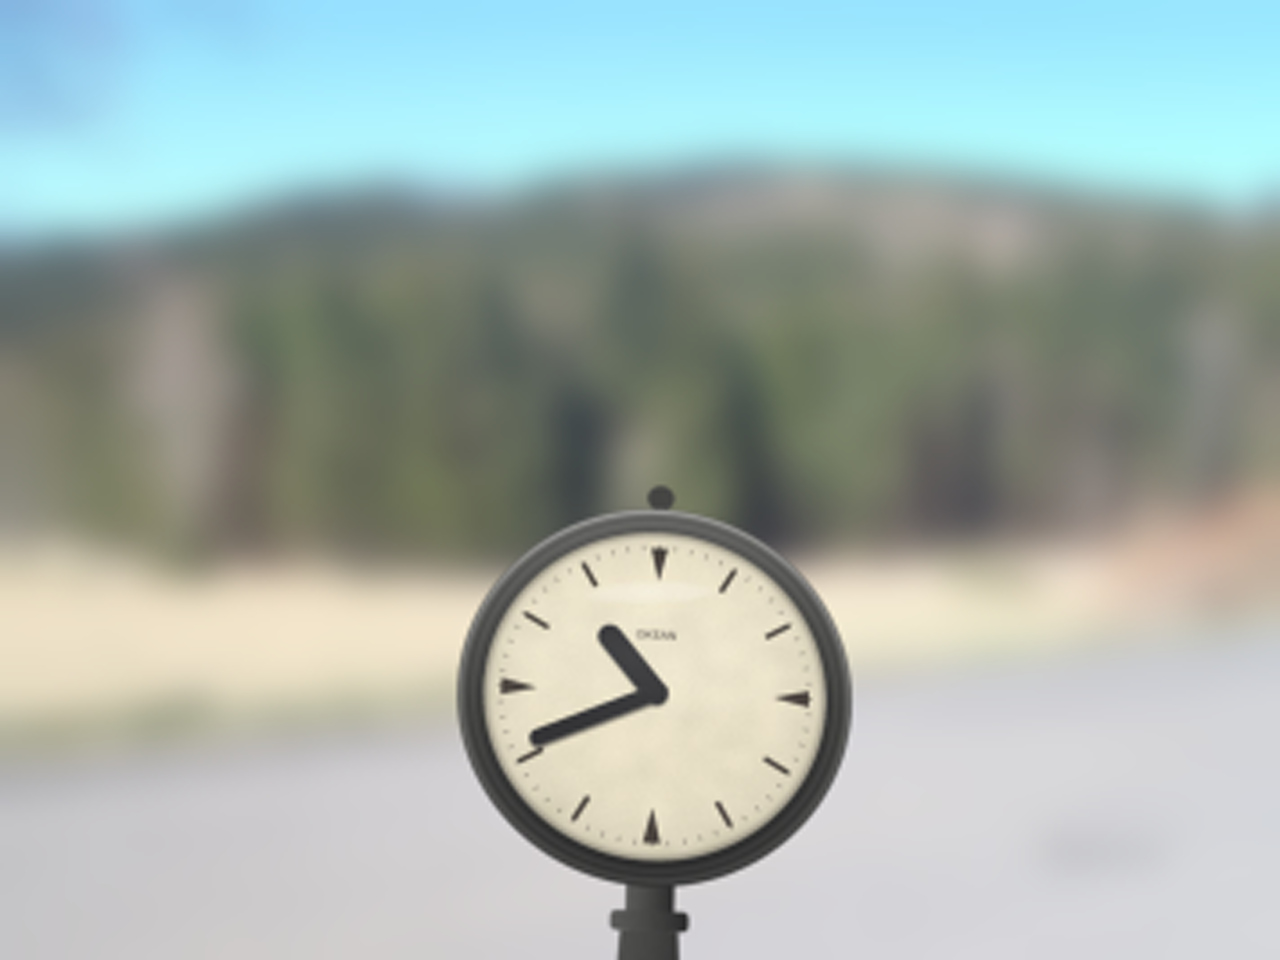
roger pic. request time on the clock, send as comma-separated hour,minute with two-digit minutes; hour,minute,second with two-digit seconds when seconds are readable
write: 10,41
